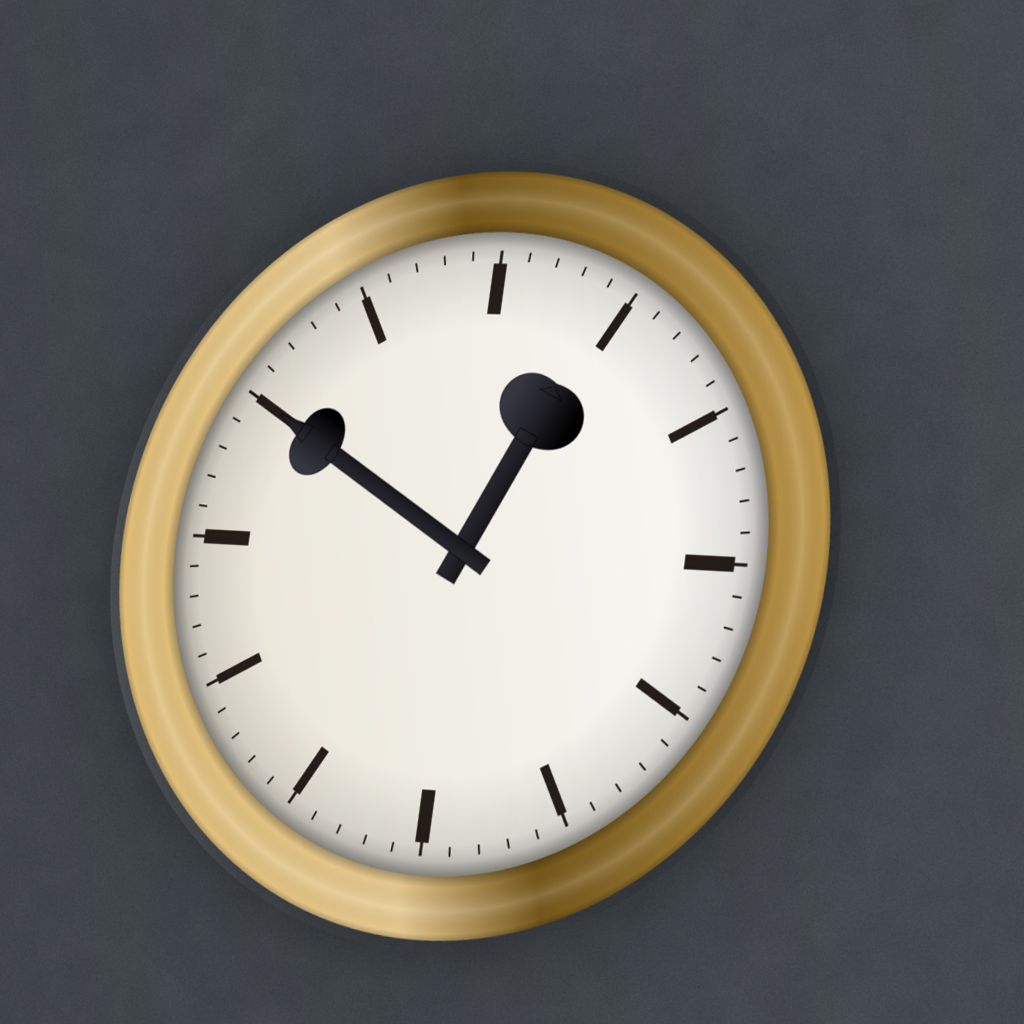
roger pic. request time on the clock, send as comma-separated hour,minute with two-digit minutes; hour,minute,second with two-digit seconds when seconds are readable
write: 12,50
